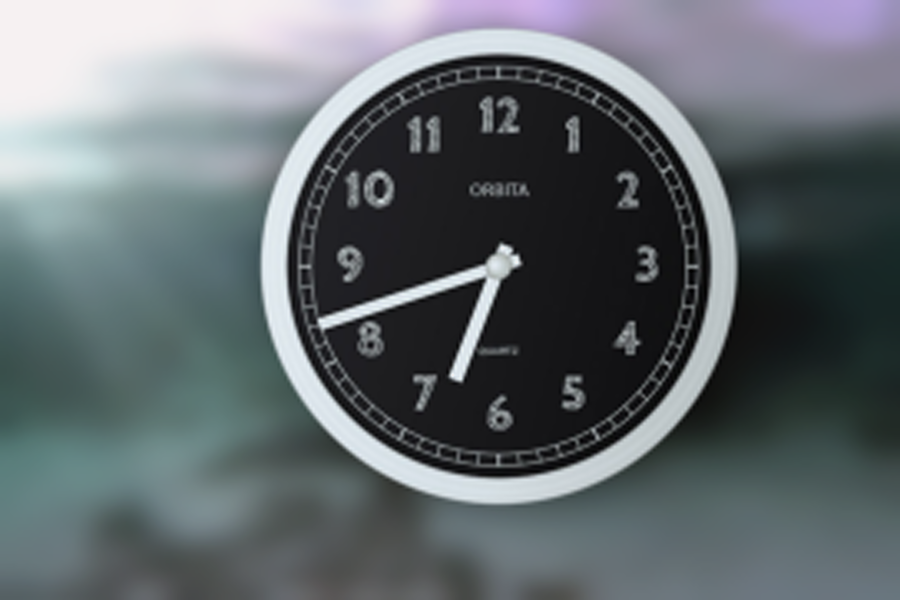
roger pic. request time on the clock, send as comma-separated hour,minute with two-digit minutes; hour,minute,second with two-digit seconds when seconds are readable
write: 6,42
